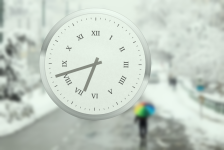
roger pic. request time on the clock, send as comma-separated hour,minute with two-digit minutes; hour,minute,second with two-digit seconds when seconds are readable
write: 6,42
